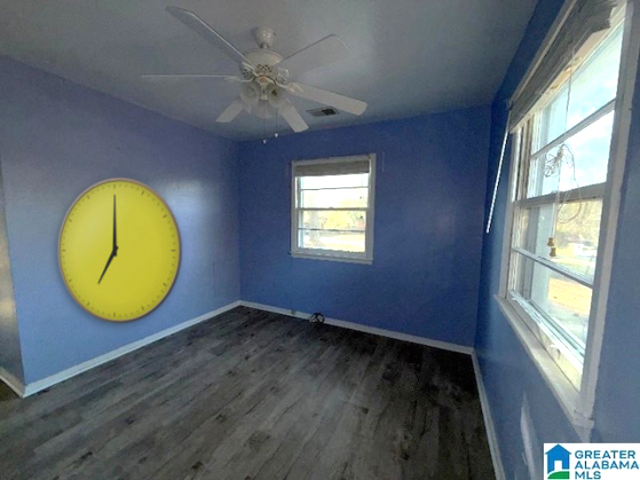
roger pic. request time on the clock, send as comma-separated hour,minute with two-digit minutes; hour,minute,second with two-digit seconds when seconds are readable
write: 7,00
